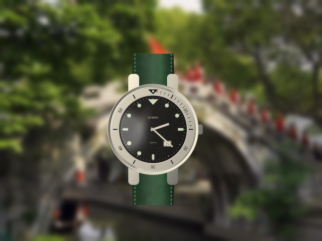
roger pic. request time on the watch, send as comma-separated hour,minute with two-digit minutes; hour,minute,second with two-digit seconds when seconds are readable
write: 2,22
